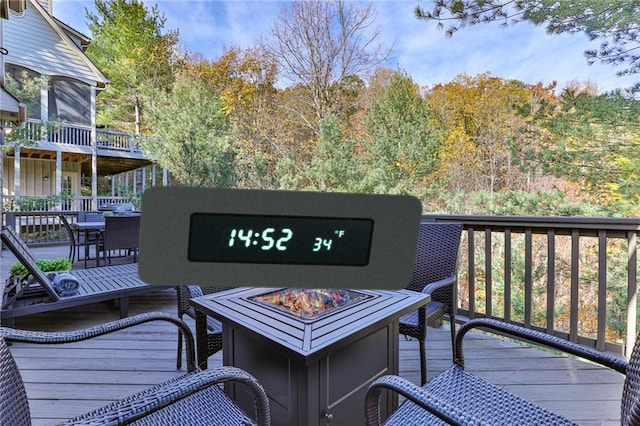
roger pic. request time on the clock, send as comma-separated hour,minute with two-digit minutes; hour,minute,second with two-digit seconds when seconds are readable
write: 14,52
